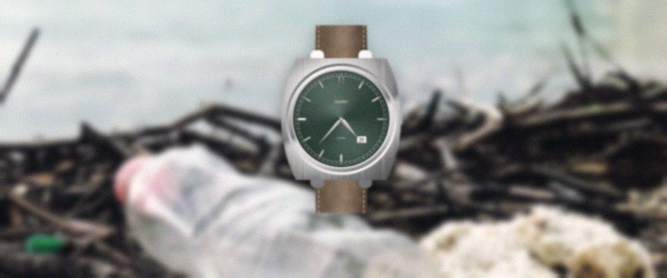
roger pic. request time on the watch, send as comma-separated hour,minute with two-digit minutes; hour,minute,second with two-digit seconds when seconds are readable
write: 4,37
